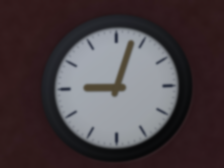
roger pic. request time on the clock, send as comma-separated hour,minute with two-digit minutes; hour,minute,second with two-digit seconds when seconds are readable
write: 9,03
